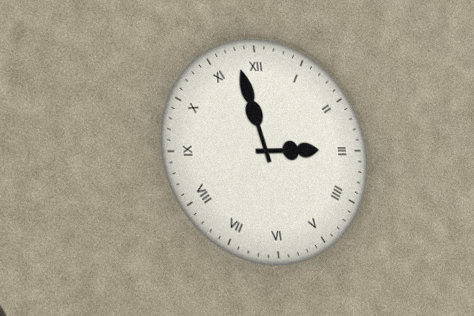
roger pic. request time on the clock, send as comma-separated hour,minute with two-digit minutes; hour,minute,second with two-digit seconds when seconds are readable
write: 2,58
